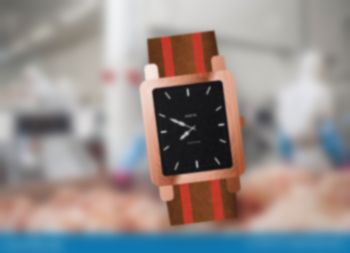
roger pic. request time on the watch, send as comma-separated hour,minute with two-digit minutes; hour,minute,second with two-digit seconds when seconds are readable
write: 7,50
